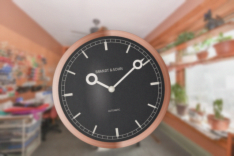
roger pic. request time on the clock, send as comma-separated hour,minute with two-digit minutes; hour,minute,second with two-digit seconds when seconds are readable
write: 10,09
